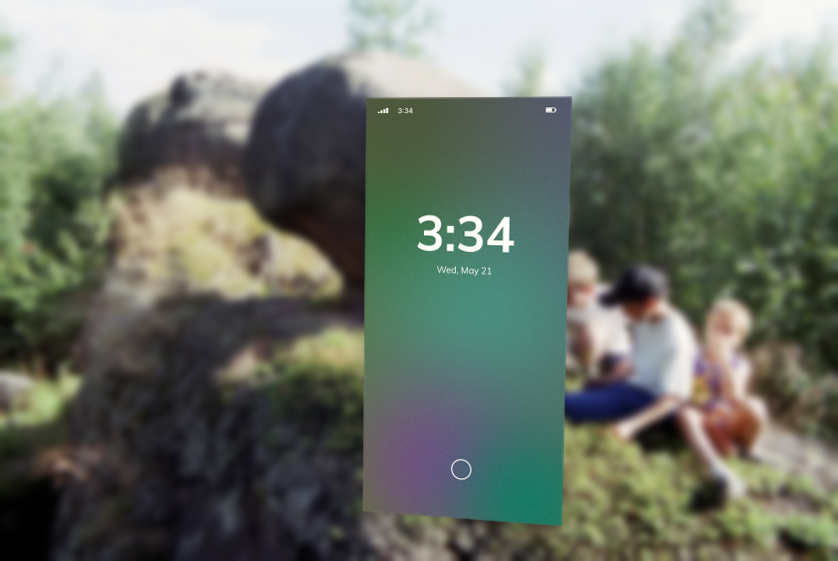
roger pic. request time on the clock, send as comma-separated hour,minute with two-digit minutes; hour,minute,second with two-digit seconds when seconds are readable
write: 3,34
